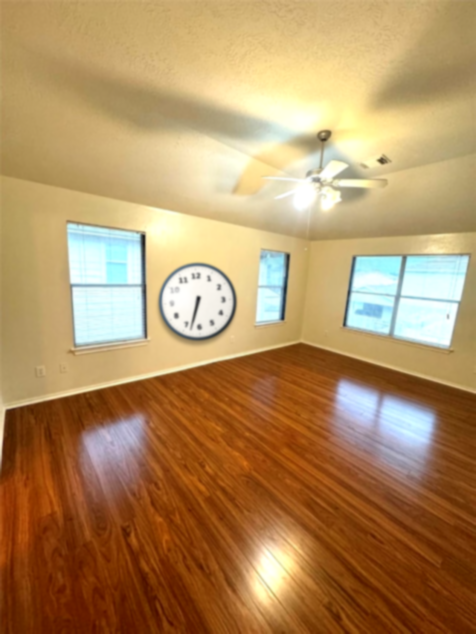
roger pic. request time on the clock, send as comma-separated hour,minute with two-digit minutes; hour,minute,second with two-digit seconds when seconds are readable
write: 6,33
